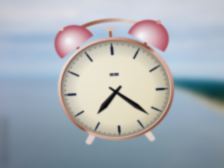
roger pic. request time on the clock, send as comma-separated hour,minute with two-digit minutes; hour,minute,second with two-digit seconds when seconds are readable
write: 7,22
